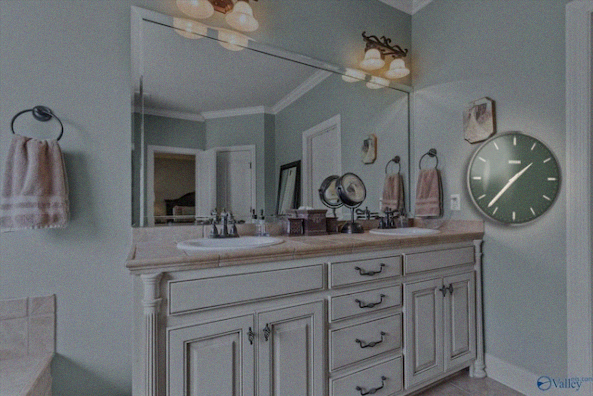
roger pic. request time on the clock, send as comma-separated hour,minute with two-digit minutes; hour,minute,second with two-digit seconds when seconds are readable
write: 1,37
